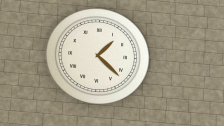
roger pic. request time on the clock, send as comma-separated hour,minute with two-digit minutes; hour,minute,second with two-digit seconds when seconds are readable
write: 1,22
